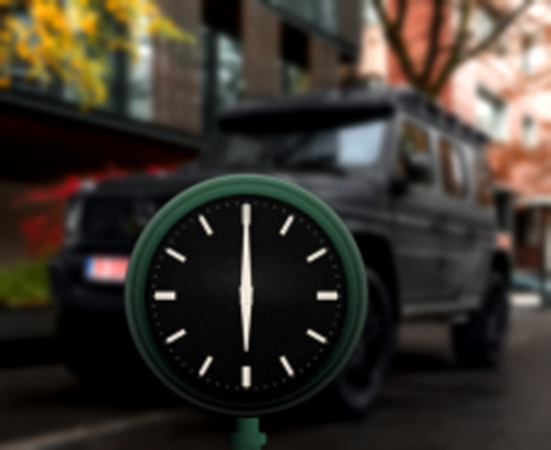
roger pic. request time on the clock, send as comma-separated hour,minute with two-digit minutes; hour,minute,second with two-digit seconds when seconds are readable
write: 6,00
